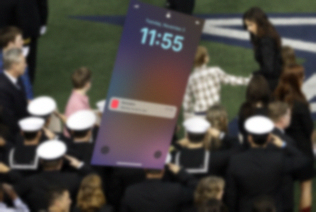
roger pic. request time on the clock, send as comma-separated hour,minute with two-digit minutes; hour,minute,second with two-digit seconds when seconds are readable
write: 11,55
